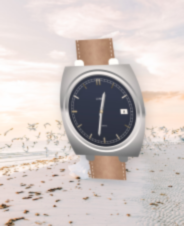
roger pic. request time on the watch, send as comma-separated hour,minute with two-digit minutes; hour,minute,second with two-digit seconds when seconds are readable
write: 12,32
